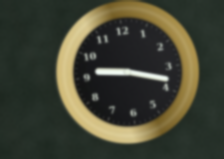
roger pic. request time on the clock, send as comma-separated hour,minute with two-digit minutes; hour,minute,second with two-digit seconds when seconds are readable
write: 9,18
